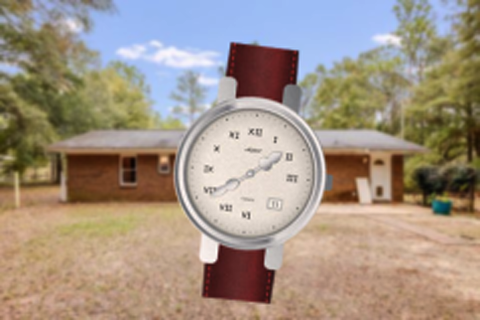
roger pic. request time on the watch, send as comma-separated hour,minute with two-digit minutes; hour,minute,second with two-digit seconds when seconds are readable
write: 1,39
